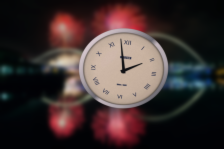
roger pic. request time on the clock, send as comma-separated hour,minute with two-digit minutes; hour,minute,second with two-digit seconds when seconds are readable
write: 1,58
